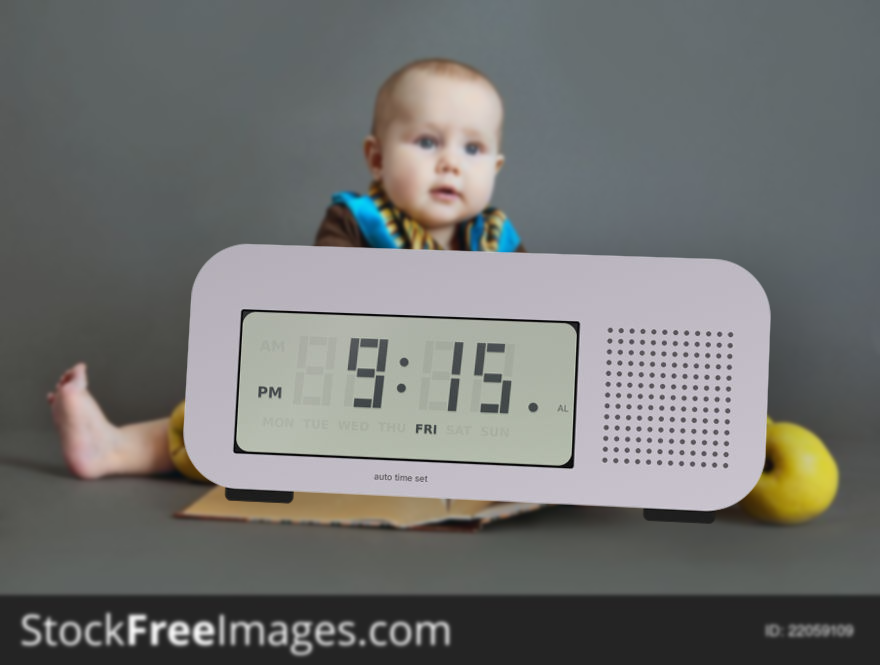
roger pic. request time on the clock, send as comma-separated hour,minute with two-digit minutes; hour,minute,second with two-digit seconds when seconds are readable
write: 9,15
